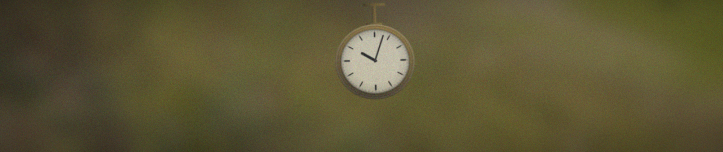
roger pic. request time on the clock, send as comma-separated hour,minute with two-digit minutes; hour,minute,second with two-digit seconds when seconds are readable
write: 10,03
